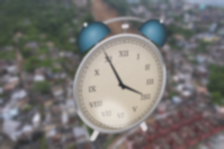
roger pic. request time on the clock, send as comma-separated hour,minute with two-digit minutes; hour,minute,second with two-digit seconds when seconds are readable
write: 3,55
